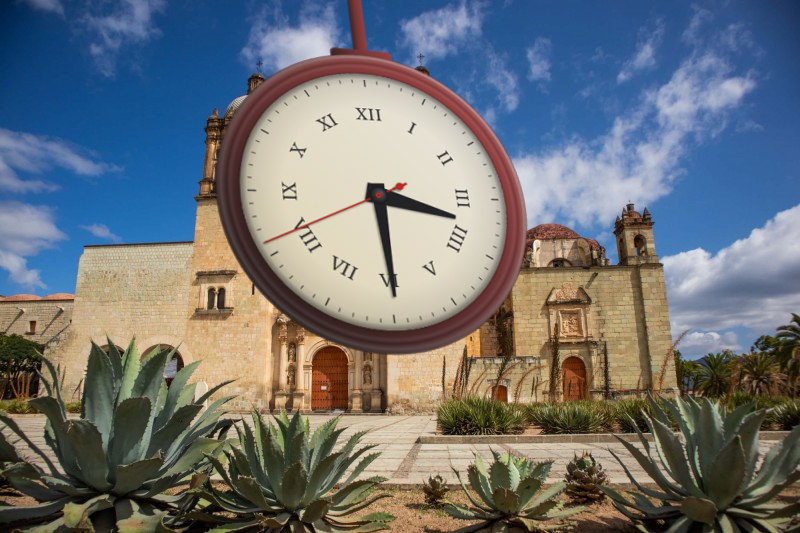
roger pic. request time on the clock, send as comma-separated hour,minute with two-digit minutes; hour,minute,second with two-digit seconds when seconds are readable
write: 3,29,41
